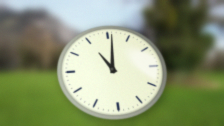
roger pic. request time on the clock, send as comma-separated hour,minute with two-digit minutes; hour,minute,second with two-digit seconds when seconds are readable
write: 11,01
